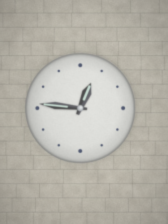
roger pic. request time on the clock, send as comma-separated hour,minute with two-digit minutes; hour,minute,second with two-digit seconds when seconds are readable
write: 12,46
